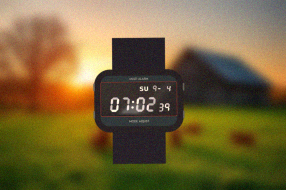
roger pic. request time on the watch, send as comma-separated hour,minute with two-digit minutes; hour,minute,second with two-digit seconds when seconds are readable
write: 7,02,39
